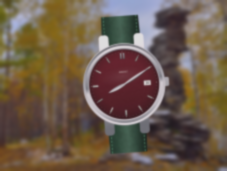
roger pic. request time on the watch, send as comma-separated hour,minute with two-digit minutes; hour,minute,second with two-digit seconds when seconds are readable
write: 8,10
